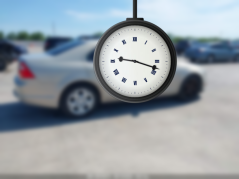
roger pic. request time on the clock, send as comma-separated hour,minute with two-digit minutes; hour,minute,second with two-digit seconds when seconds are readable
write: 9,18
